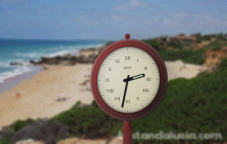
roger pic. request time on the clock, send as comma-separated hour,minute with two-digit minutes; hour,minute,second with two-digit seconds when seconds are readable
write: 2,32
